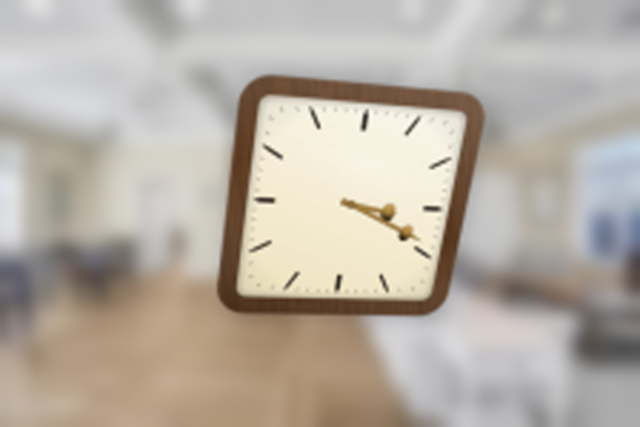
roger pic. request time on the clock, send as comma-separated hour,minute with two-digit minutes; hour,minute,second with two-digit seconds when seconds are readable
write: 3,19
